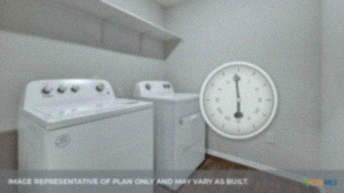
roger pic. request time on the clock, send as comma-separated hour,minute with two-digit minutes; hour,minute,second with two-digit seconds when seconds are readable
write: 5,59
